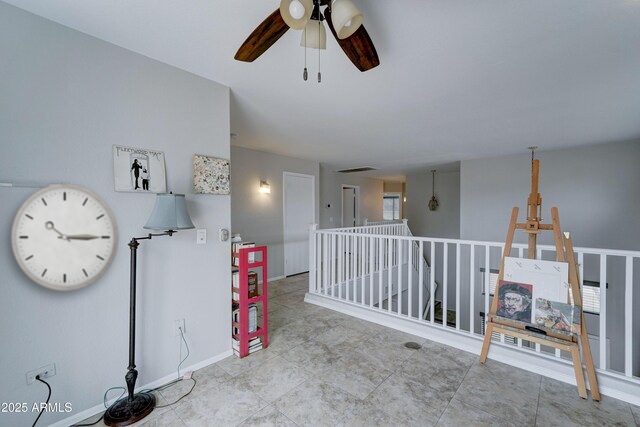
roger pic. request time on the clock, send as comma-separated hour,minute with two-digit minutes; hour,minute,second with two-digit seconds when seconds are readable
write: 10,15
